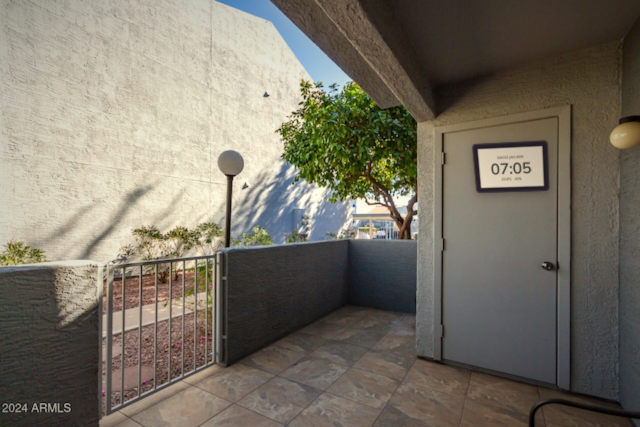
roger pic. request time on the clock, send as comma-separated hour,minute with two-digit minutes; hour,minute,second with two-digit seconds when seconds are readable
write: 7,05
